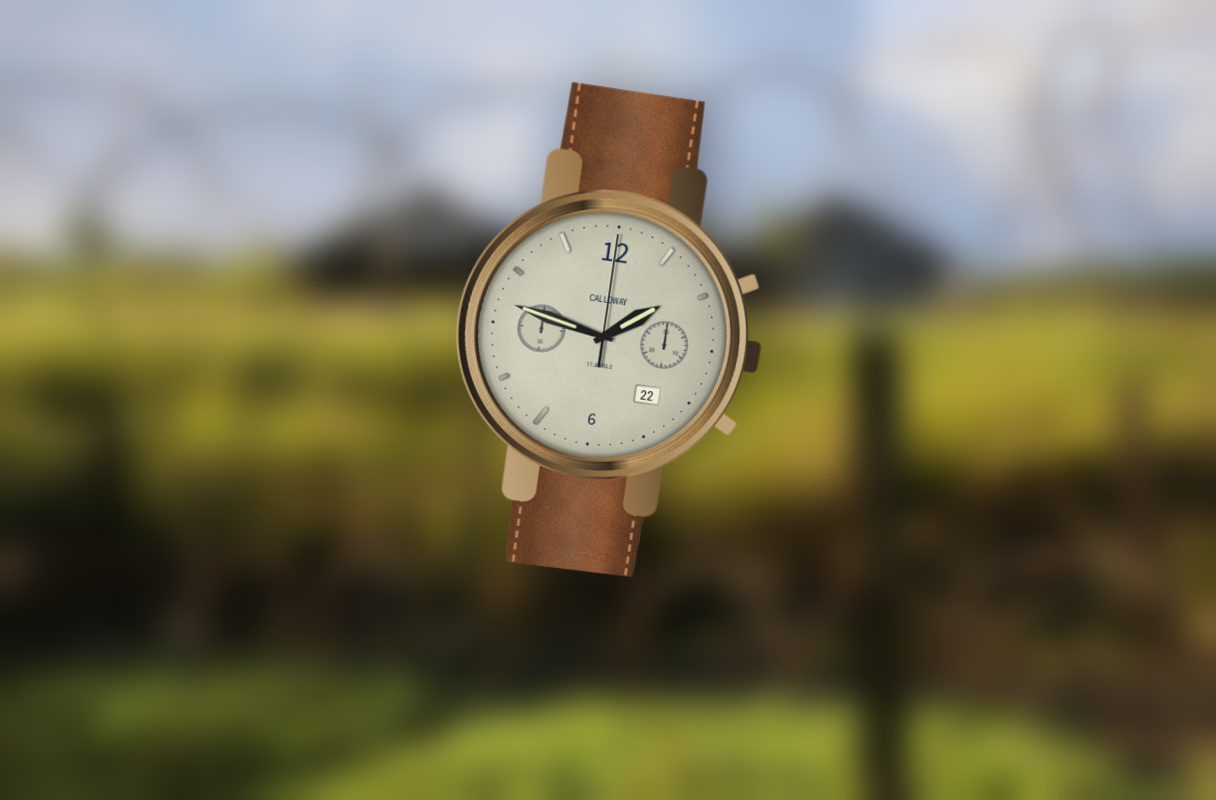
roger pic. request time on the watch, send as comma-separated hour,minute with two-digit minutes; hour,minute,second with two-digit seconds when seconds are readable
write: 1,47
